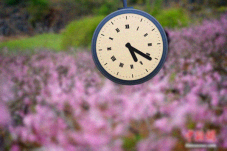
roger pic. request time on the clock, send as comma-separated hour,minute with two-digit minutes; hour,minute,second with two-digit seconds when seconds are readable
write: 5,21
